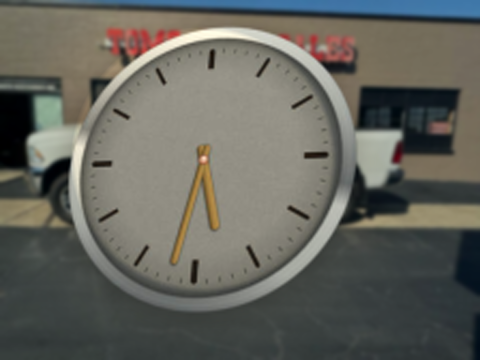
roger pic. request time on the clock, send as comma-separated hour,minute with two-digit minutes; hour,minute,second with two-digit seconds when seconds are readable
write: 5,32
